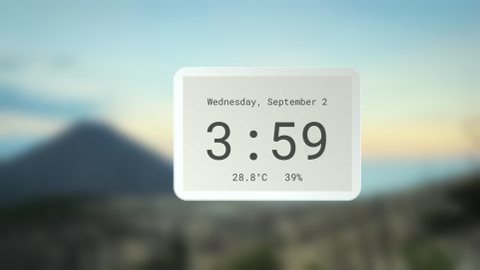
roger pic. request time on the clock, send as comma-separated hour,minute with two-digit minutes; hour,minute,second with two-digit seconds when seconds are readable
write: 3,59
